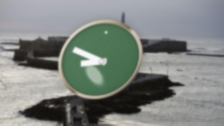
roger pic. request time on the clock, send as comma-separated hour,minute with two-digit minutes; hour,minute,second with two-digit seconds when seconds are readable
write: 8,49
